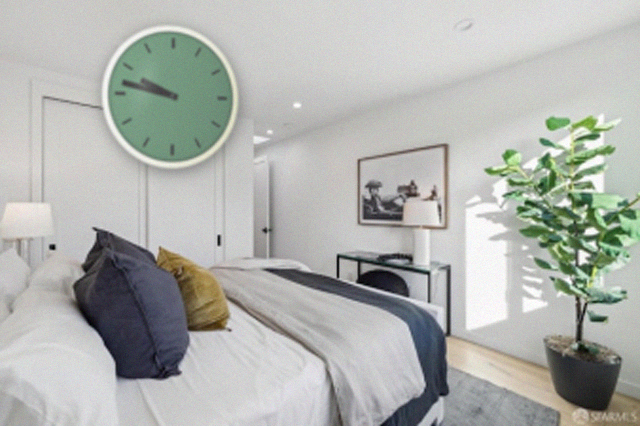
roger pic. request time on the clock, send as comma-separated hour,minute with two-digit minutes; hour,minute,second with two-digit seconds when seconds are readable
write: 9,47
